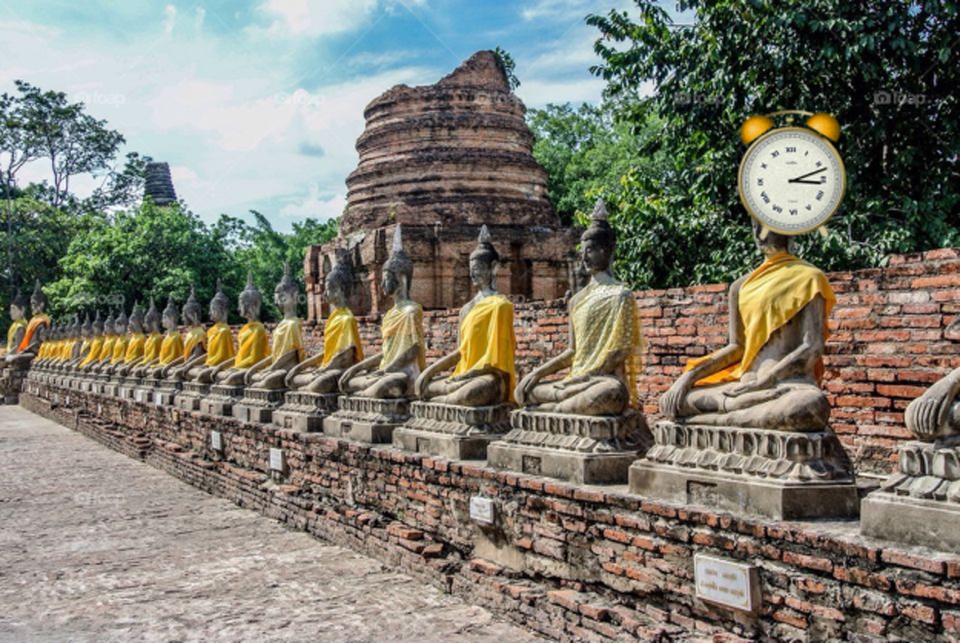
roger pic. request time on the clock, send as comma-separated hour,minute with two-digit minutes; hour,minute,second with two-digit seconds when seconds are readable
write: 3,12
